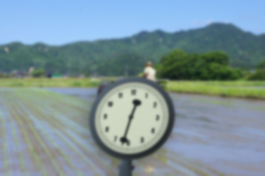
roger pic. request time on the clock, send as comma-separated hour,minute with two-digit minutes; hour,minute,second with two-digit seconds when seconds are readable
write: 12,32
